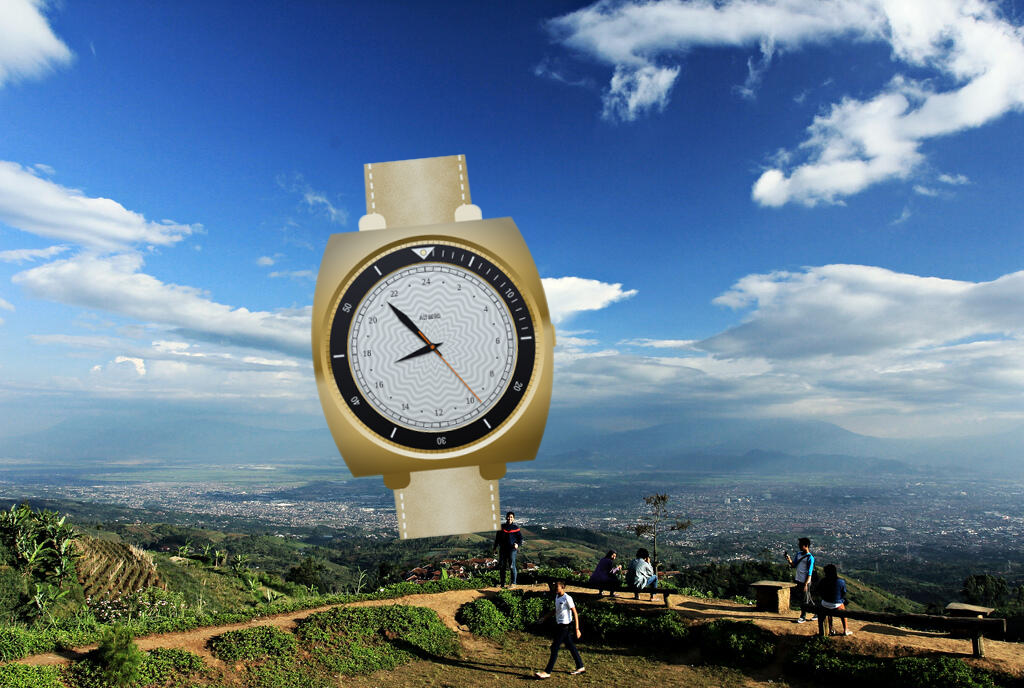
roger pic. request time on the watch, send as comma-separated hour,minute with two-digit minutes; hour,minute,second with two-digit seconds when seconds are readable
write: 16,53,24
